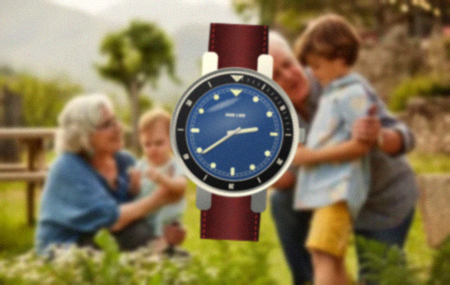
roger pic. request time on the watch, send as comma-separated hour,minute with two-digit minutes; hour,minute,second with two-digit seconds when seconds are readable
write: 2,39
